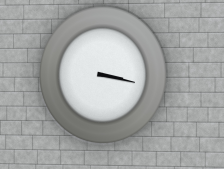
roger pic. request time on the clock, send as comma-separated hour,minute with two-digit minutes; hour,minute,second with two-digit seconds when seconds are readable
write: 3,17
